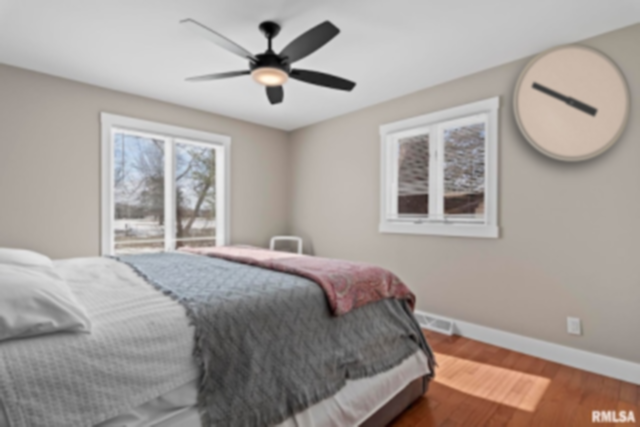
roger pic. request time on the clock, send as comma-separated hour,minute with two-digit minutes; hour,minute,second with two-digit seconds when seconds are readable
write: 3,49
